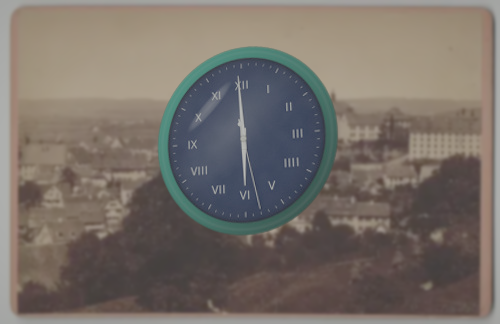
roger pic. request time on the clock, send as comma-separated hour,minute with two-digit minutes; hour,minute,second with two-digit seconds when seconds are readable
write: 5,59,28
